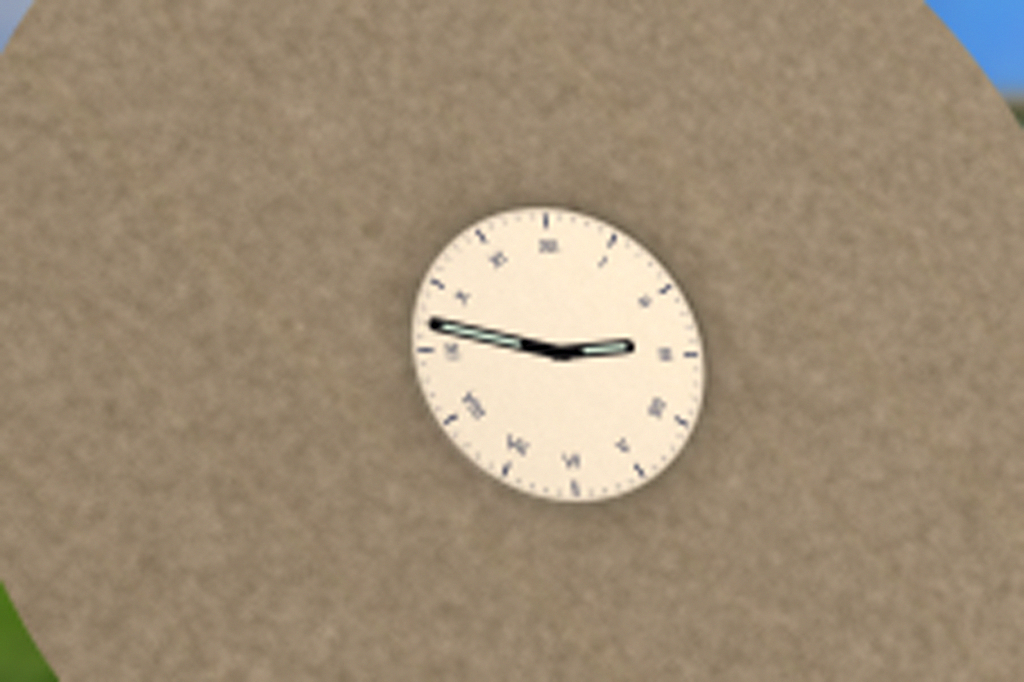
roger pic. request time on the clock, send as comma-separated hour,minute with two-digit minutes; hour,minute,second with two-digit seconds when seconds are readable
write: 2,47
